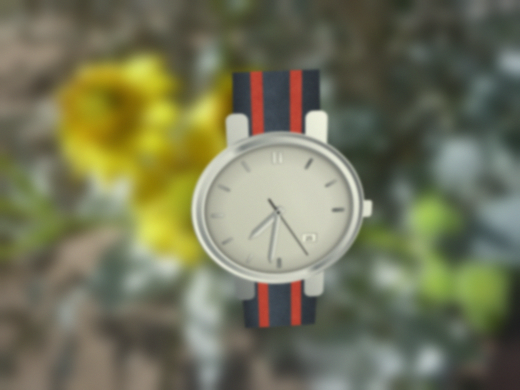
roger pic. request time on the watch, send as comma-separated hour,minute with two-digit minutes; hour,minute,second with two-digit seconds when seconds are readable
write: 7,31,25
